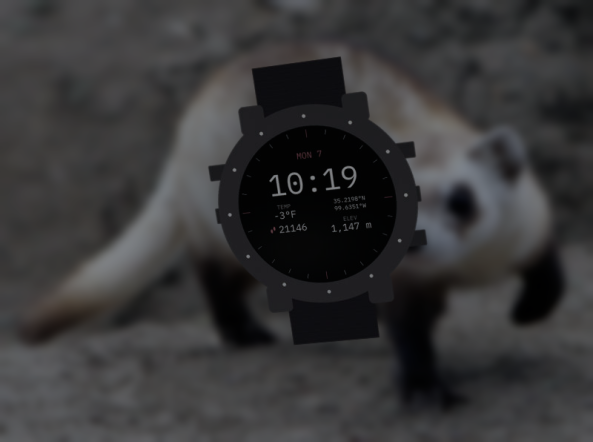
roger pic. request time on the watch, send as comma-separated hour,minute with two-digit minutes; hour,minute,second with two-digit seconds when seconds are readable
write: 10,19
